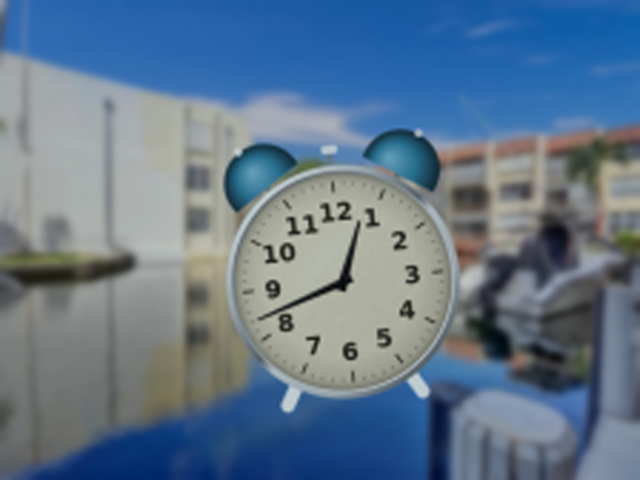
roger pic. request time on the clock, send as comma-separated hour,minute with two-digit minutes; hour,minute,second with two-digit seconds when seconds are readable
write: 12,42
